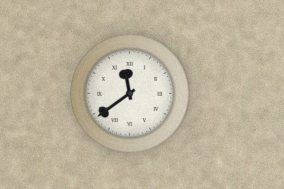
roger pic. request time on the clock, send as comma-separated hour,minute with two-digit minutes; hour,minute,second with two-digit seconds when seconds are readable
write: 11,39
